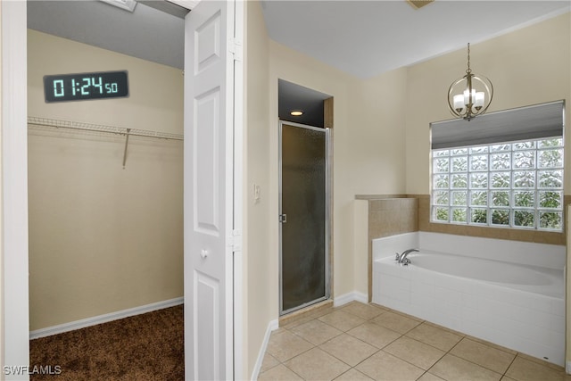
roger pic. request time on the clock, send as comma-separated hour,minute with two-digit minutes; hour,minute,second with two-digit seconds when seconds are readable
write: 1,24,50
